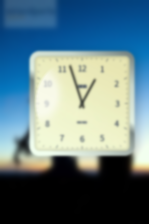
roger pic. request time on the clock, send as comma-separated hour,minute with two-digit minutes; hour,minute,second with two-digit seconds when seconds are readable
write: 12,57
